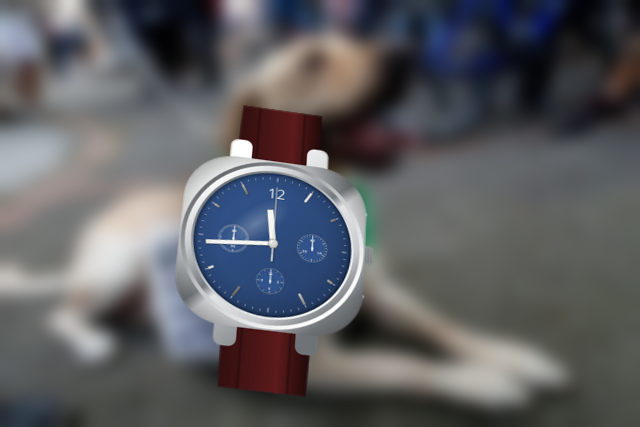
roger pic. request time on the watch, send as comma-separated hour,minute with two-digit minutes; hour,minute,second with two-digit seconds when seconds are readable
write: 11,44
